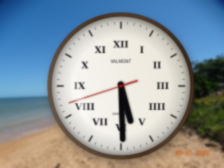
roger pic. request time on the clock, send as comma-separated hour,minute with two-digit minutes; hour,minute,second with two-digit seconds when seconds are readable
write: 5,29,42
